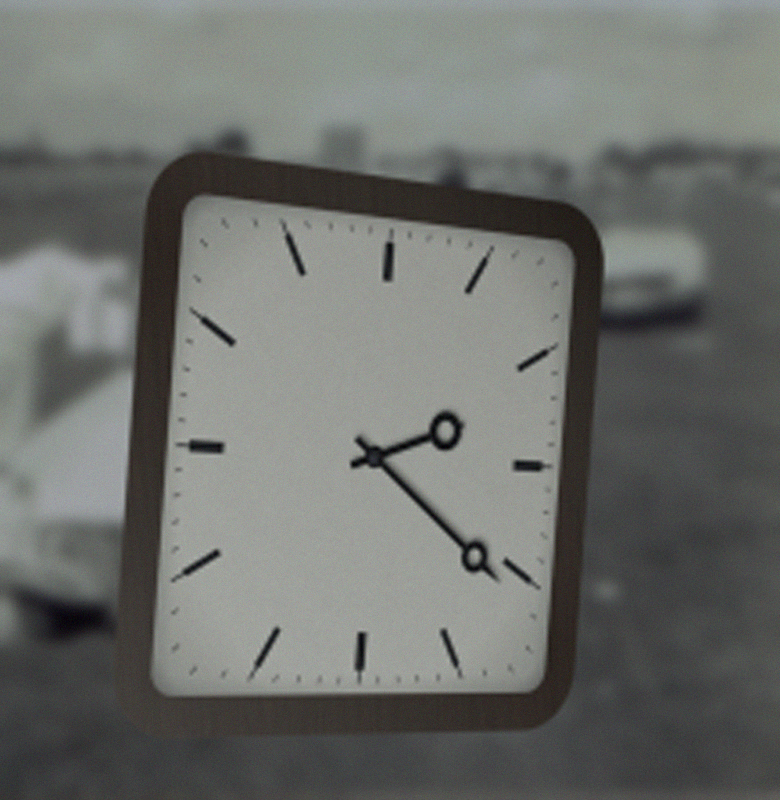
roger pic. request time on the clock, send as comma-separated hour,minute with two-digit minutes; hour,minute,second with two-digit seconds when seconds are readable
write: 2,21
